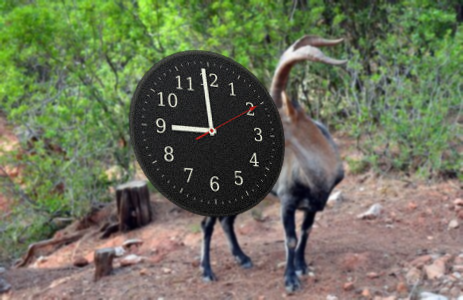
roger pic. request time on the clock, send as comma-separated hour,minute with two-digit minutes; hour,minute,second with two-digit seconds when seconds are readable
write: 8,59,10
